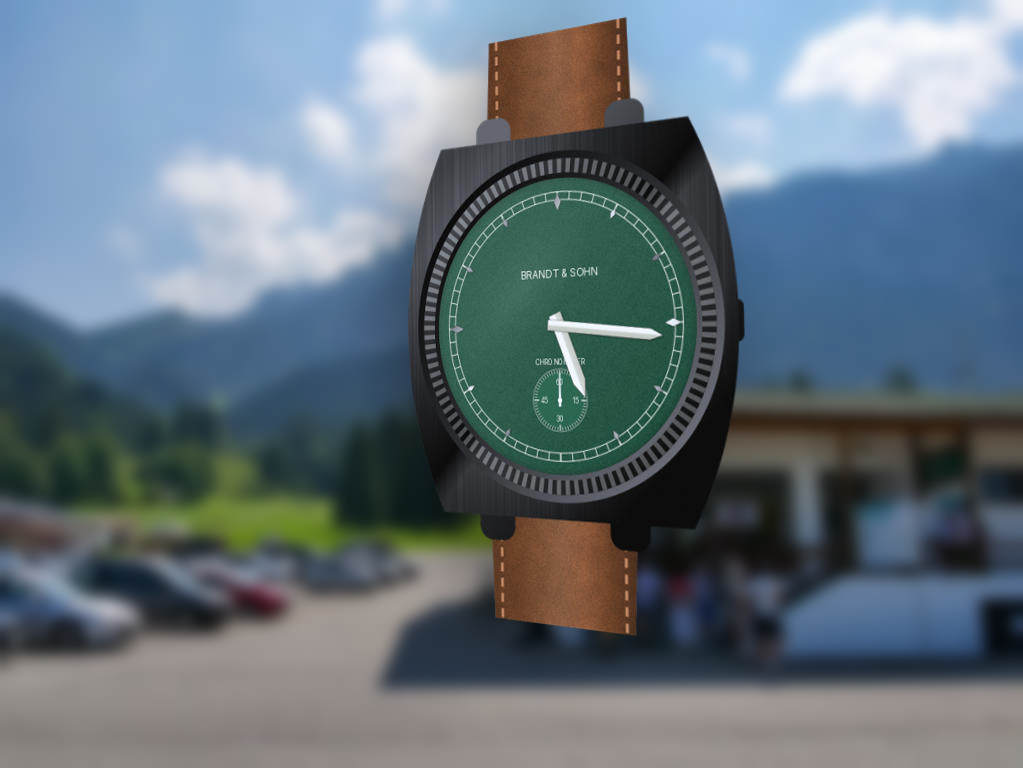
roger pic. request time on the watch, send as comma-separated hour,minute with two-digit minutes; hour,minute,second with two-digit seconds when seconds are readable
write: 5,16
